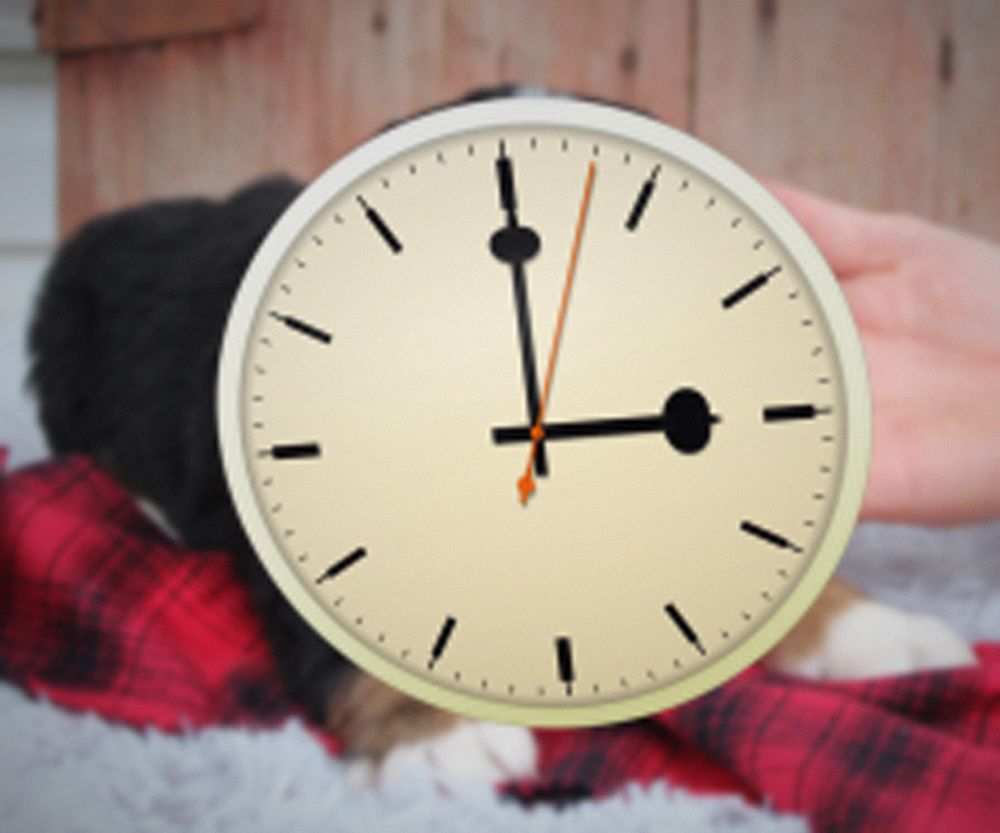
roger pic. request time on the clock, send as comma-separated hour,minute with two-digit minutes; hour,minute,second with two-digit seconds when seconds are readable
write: 3,00,03
